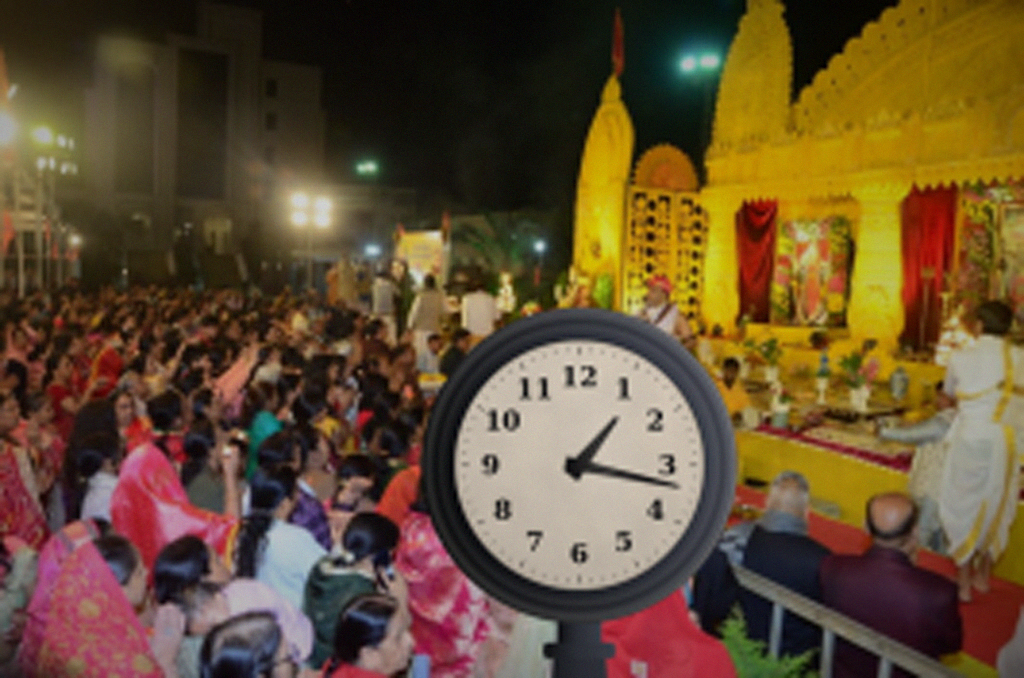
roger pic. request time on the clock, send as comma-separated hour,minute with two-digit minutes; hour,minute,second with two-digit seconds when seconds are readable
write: 1,17
